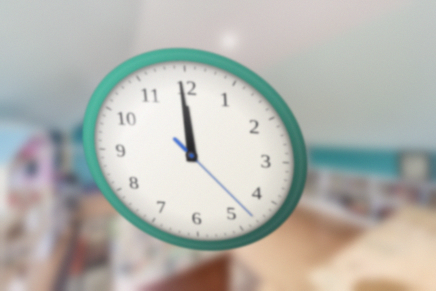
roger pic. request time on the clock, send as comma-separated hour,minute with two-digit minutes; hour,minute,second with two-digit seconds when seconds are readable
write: 11,59,23
